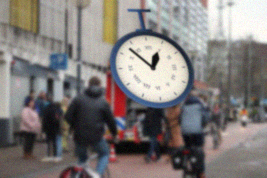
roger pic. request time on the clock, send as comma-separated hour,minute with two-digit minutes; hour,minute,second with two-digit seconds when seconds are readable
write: 12,53
